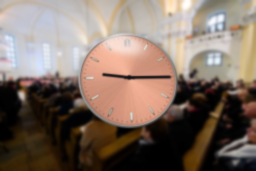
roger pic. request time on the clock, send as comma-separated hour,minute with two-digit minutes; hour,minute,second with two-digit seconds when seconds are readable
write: 9,15
